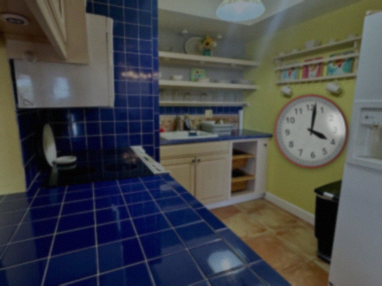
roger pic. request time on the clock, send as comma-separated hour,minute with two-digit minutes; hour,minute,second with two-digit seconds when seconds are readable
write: 4,02
